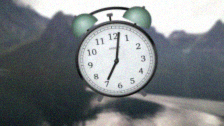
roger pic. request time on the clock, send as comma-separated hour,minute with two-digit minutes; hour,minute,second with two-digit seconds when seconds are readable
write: 7,02
